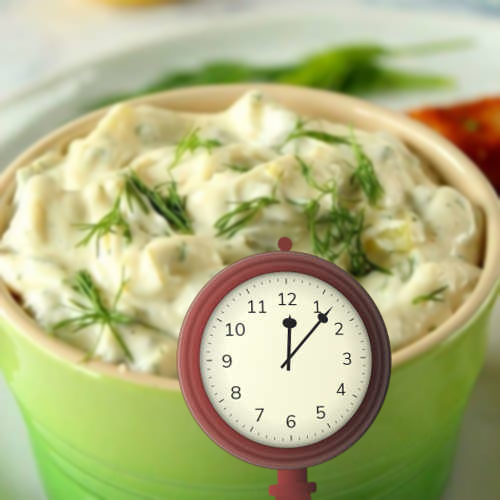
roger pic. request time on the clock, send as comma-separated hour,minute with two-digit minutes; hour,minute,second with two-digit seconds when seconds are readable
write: 12,07
